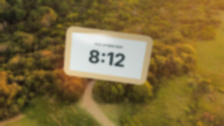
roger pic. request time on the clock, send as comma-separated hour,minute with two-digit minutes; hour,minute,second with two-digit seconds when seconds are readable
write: 8,12
